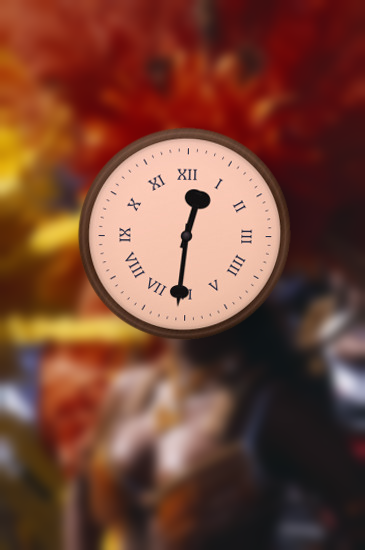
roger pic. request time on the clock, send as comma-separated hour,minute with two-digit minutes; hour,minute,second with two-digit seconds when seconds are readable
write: 12,31
